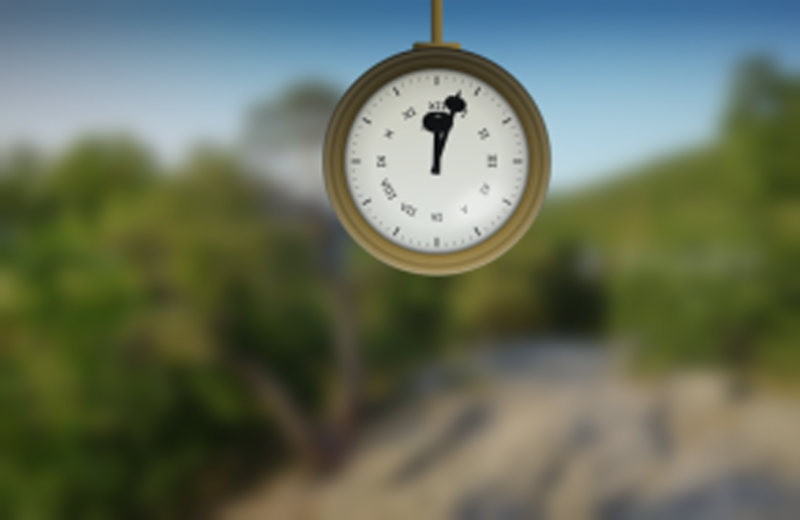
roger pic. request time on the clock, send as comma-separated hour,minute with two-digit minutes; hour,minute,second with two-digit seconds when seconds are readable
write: 12,03
